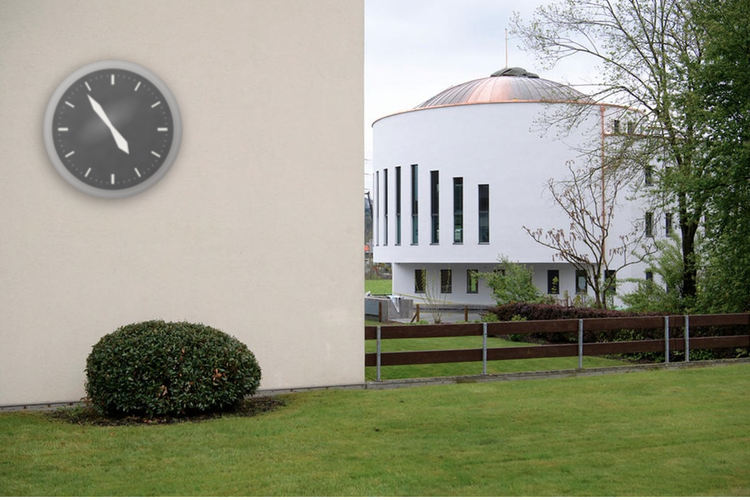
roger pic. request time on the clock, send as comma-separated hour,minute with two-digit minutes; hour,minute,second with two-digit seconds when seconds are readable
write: 4,54
